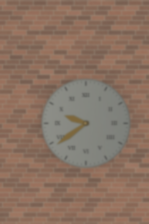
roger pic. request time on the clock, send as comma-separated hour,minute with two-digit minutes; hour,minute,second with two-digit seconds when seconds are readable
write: 9,39
